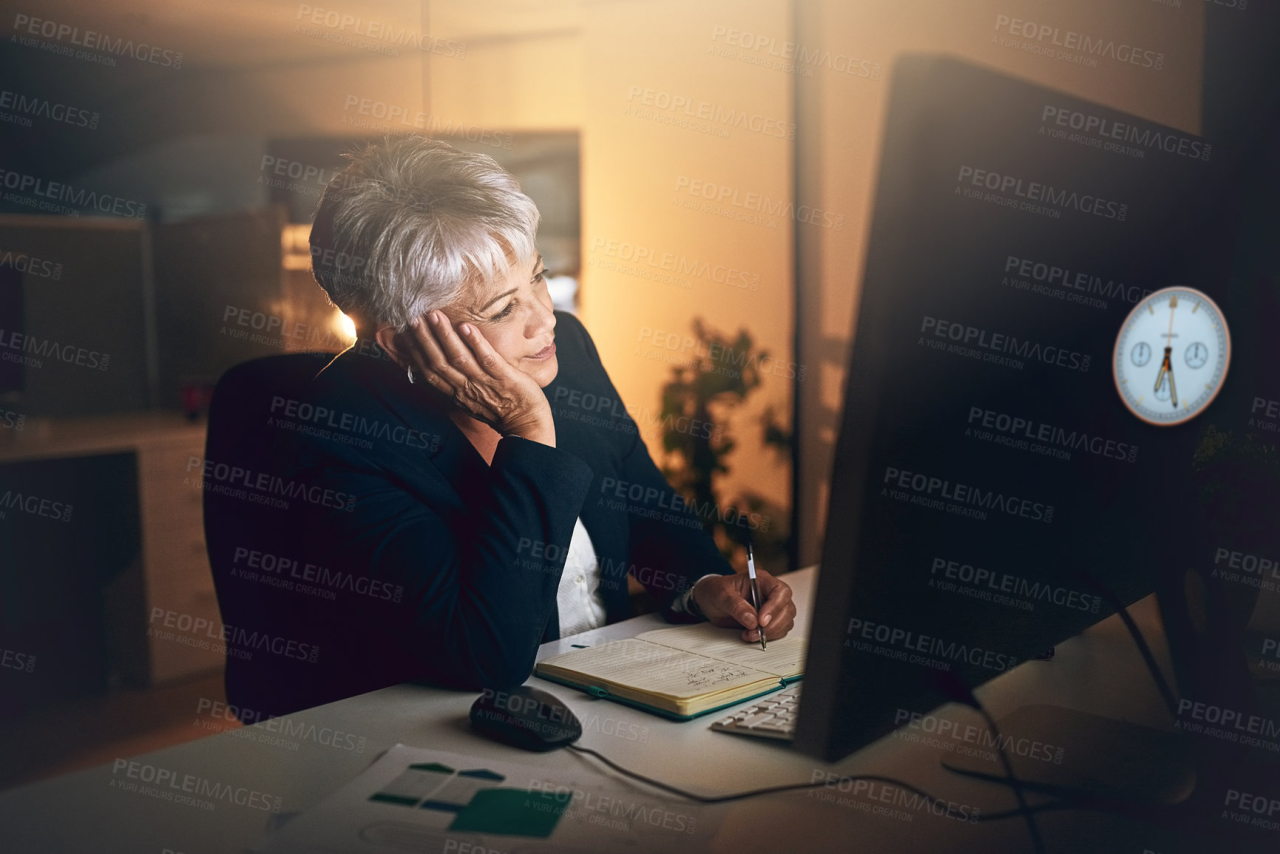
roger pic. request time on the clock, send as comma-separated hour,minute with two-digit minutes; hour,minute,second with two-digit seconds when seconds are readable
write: 6,27
